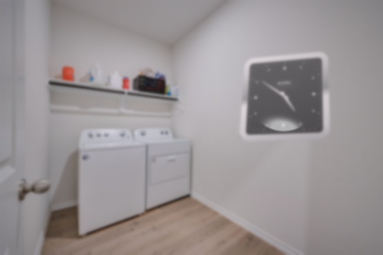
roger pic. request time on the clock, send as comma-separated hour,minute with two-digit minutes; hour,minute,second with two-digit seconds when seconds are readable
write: 4,51
